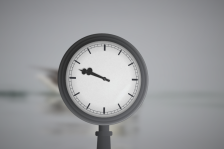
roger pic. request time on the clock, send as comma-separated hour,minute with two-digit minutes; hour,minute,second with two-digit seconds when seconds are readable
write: 9,48
